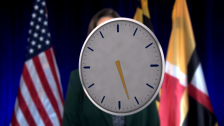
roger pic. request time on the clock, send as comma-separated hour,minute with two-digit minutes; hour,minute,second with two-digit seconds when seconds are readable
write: 5,27
